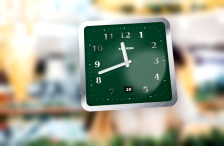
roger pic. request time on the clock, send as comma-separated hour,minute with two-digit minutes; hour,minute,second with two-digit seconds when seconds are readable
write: 11,42
